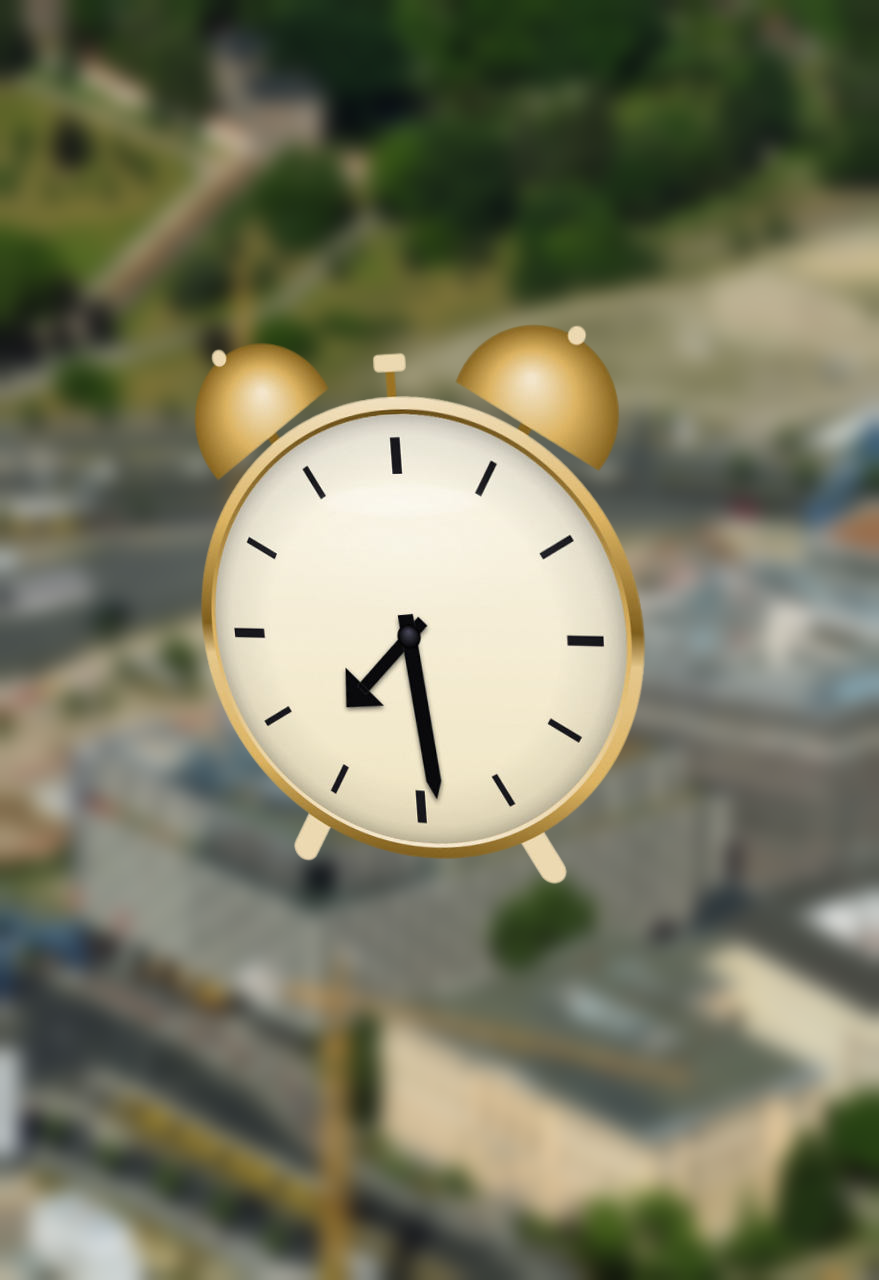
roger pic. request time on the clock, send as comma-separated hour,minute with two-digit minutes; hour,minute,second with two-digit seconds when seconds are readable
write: 7,29
